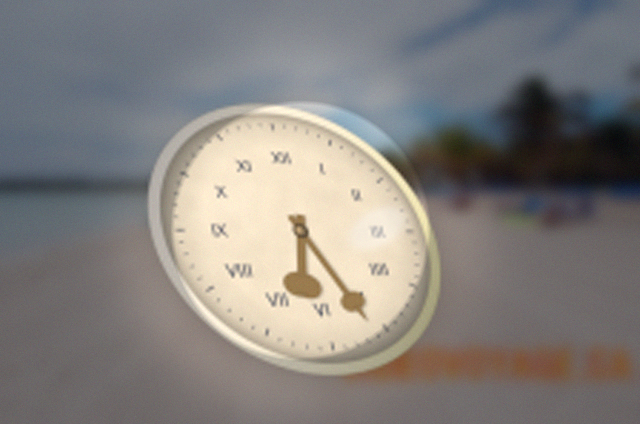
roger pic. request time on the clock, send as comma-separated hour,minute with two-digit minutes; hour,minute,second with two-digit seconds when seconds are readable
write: 6,26
